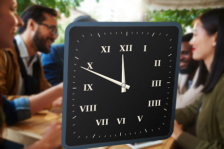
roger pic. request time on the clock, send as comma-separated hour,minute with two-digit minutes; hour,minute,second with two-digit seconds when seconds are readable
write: 11,49
